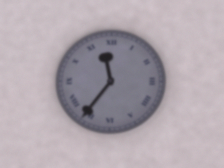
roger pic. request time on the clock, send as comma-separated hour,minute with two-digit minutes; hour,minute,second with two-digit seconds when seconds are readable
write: 11,36
